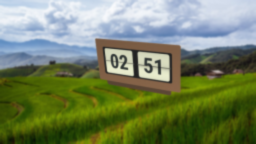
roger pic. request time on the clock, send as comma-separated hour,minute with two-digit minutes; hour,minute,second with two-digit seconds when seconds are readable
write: 2,51
